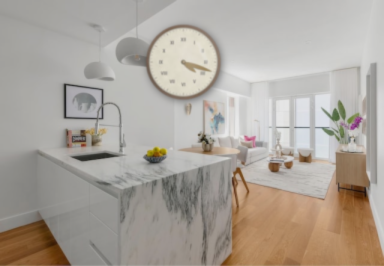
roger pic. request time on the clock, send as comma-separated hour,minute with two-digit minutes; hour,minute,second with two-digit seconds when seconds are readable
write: 4,18
